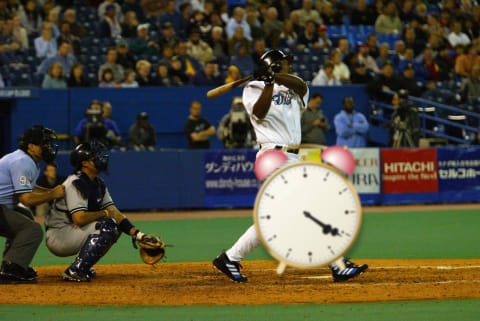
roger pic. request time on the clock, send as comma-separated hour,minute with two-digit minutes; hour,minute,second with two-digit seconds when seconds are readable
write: 4,21
